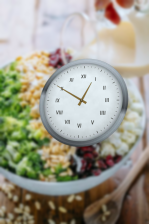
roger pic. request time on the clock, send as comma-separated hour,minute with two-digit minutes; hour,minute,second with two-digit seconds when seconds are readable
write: 12,50
